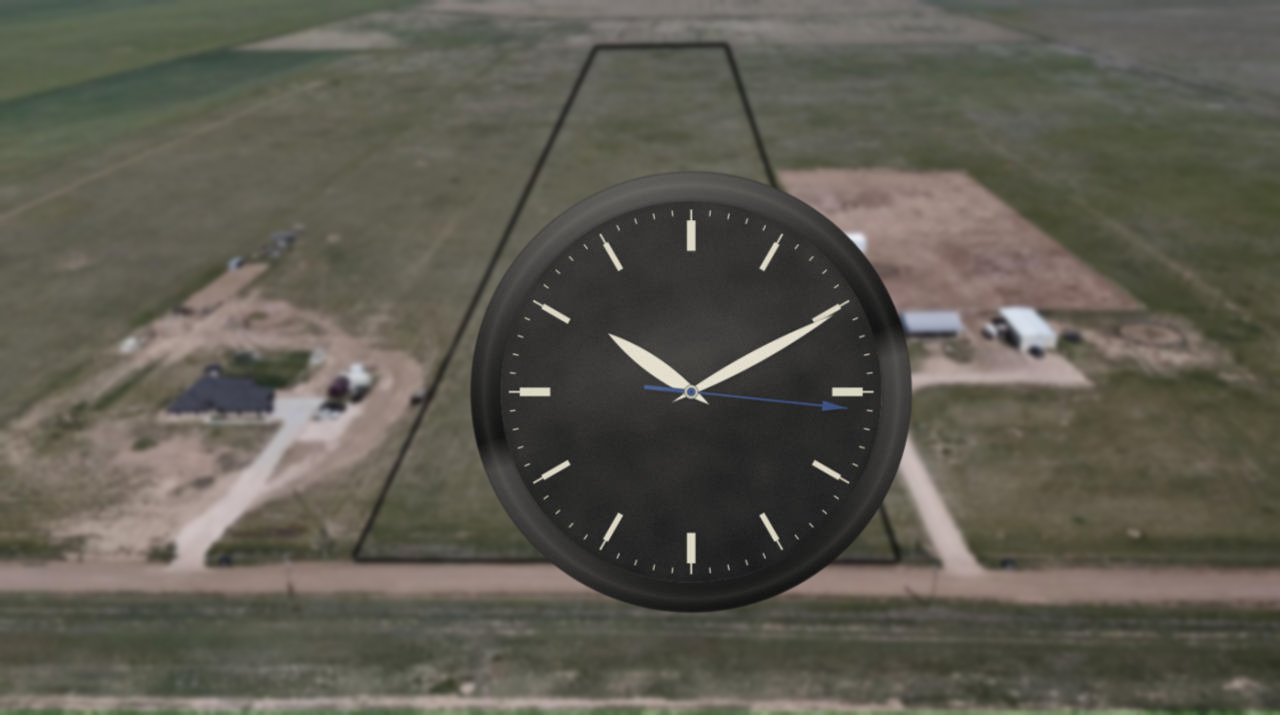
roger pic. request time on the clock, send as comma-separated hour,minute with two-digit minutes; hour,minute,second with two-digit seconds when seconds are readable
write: 10,10,16
